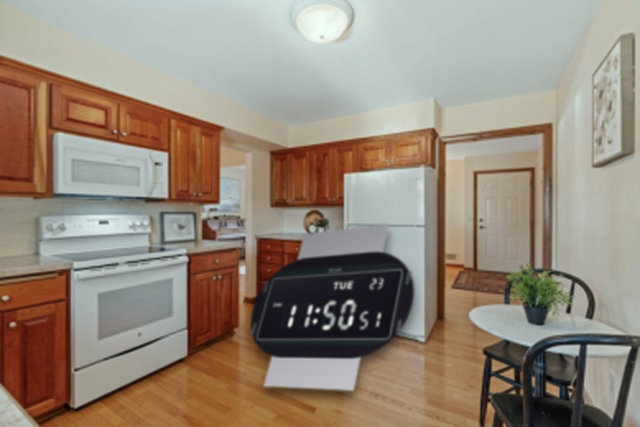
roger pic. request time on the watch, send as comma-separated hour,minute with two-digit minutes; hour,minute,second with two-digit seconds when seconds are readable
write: 11,50,51
